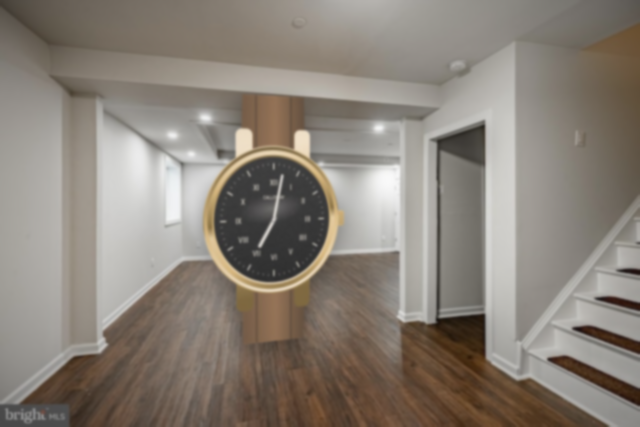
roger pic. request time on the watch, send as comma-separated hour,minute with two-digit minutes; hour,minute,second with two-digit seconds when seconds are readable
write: 7,02
